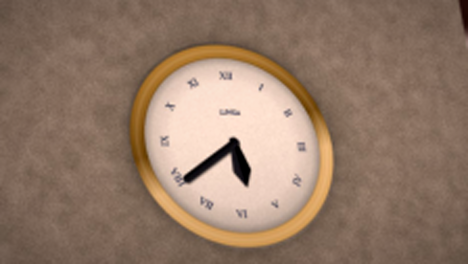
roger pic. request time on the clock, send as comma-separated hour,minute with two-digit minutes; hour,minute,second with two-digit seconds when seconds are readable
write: 5,39
